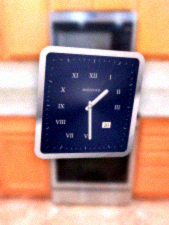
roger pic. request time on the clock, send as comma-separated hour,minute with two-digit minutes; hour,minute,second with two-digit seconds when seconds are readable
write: 1,29
